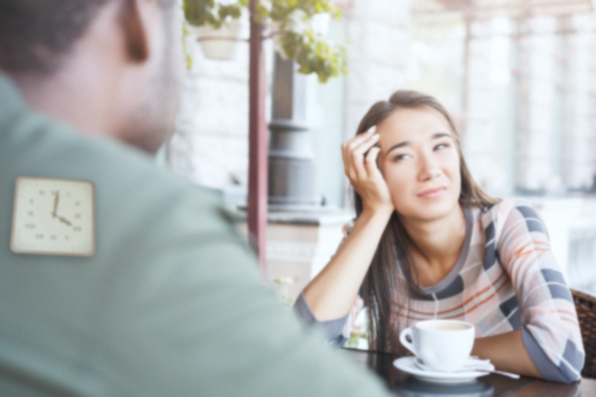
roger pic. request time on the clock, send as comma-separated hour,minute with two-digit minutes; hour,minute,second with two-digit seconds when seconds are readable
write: 4,01
